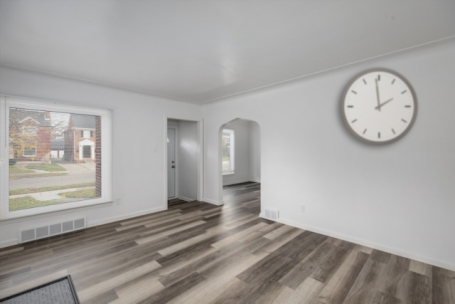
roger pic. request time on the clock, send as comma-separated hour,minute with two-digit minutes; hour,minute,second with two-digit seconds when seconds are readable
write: 1,59
